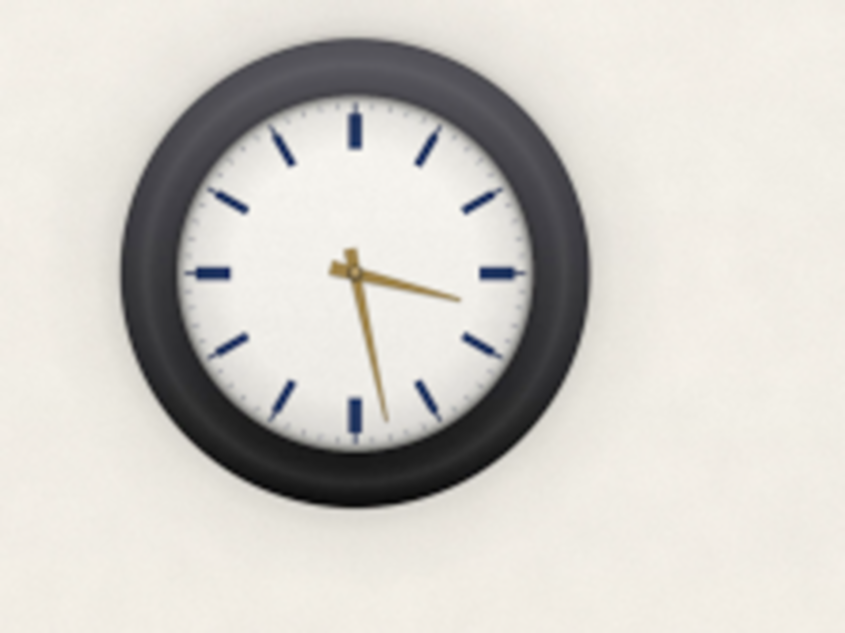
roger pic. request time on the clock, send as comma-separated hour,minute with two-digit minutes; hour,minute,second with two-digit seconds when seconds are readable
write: 3,28
